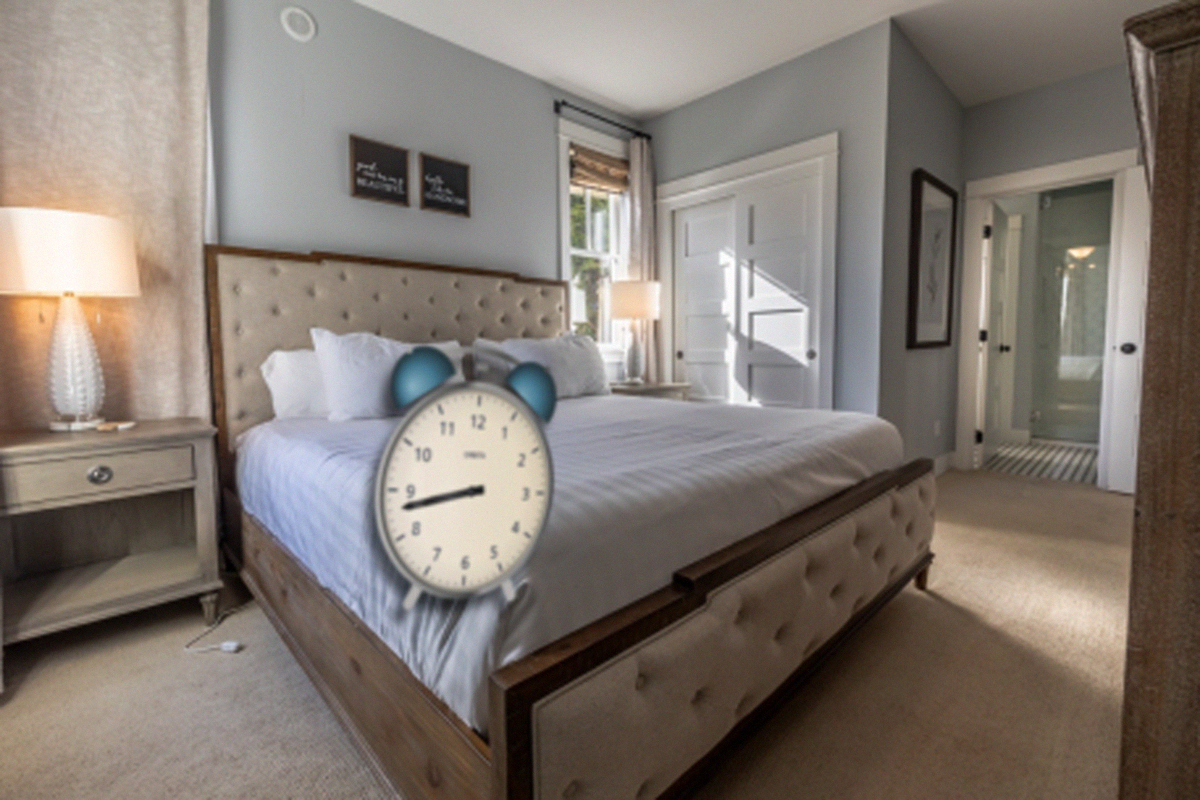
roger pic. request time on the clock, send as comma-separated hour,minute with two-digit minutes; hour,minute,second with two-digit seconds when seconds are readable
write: 8,43
